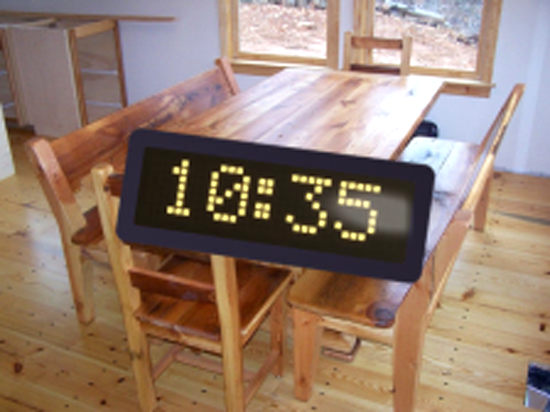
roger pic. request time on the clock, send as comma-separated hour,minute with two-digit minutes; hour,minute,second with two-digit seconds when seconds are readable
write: 10,35
